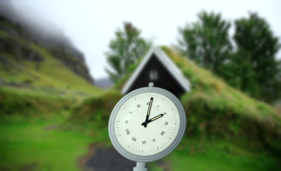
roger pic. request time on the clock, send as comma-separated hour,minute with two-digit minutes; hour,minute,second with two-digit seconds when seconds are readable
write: 2,01
